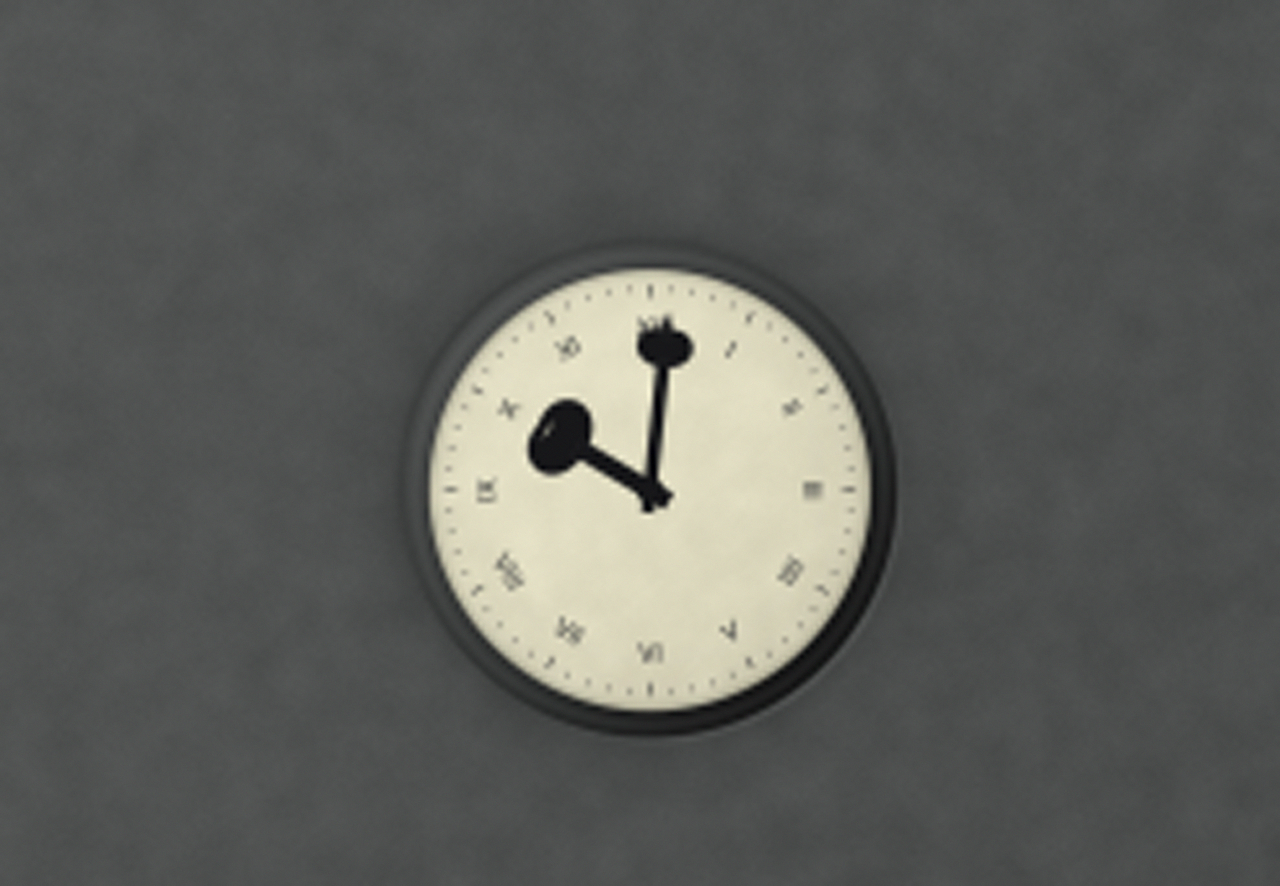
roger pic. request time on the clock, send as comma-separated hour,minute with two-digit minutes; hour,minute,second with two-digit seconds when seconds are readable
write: 10,01
